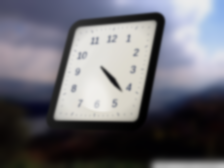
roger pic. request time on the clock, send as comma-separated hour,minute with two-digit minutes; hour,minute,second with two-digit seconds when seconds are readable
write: 4,22
